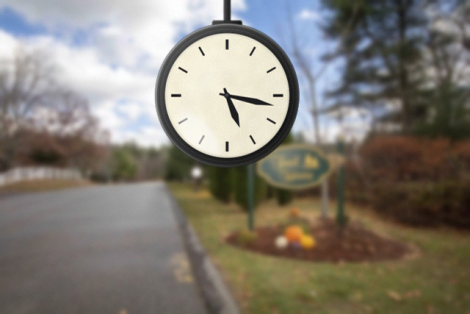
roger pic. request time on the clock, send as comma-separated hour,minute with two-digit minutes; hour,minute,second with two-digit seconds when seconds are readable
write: 5,17
